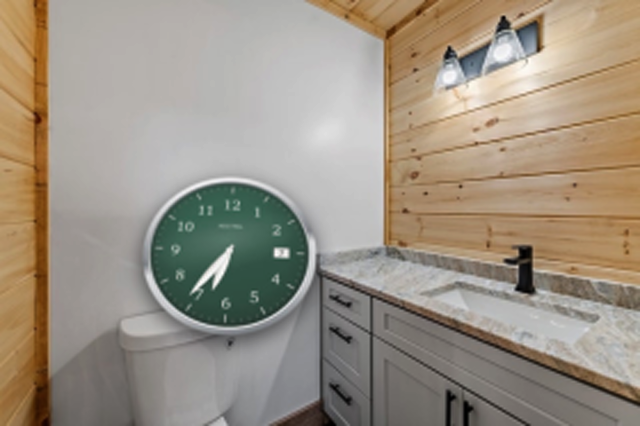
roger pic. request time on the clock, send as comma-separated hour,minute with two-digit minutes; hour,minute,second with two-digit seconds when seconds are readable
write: 6,36
